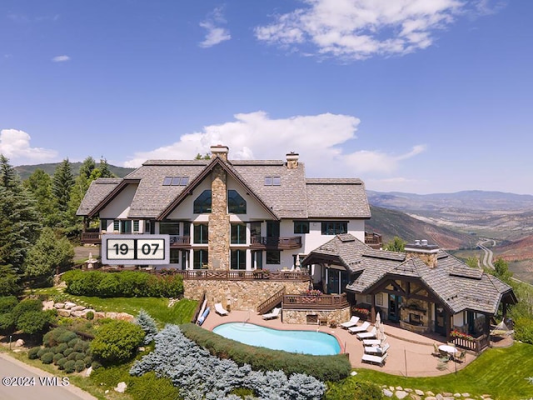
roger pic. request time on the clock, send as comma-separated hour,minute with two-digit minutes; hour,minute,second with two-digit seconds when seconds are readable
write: 19,07
